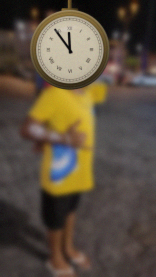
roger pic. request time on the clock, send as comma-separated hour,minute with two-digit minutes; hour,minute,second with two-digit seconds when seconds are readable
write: 11,54
